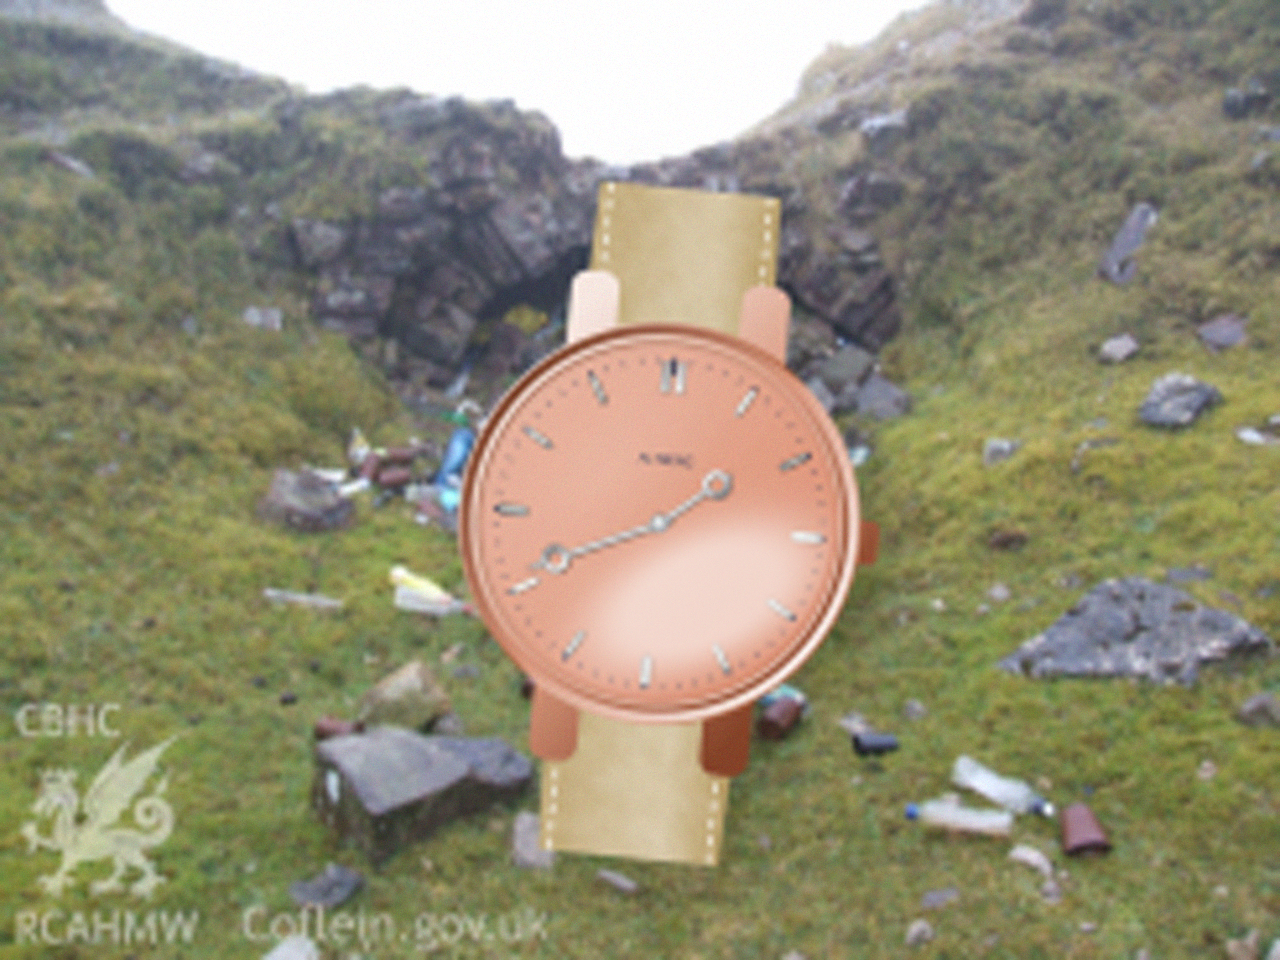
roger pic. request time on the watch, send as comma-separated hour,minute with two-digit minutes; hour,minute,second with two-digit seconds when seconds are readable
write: 1,41
